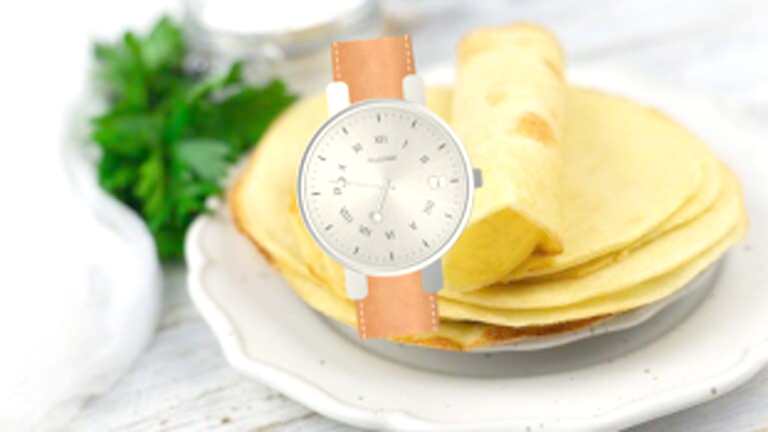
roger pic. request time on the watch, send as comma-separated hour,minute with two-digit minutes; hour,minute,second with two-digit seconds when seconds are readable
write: 6,47
